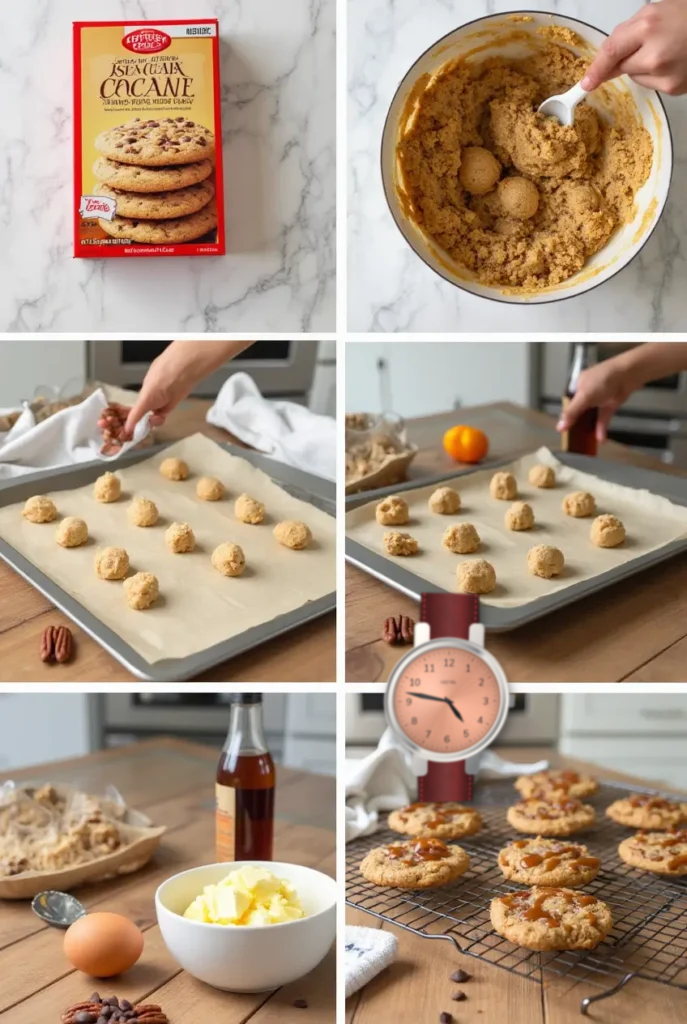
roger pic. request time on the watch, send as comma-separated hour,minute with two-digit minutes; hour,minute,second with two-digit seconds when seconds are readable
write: 4,47
